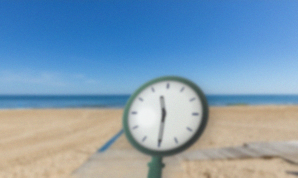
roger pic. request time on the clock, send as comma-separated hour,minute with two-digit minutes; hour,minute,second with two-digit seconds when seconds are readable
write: 11,30
